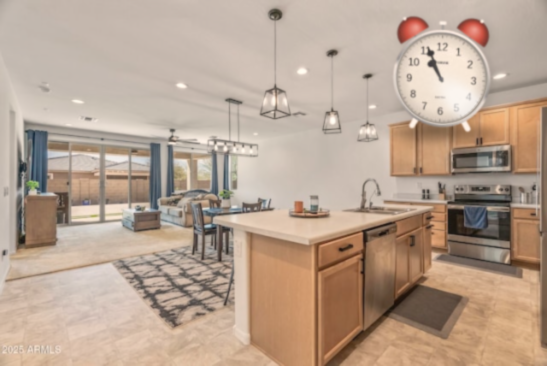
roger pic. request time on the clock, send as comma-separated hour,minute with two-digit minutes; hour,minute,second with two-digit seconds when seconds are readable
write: 10,56
